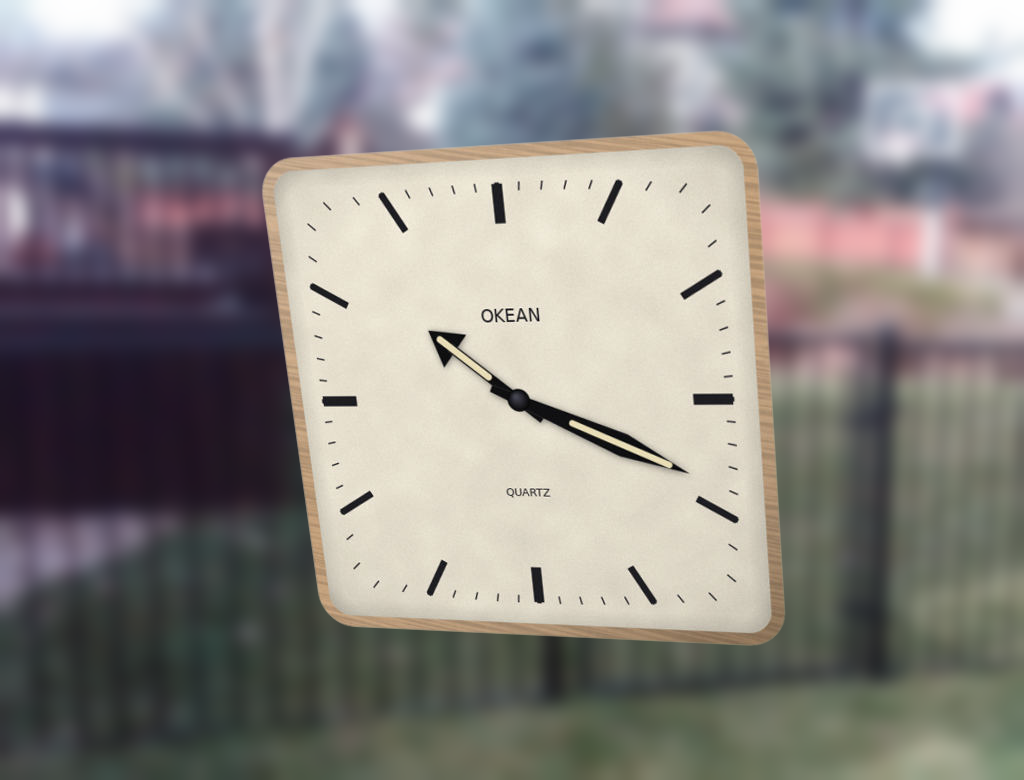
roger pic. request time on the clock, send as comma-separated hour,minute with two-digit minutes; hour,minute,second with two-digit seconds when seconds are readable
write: 10,19
